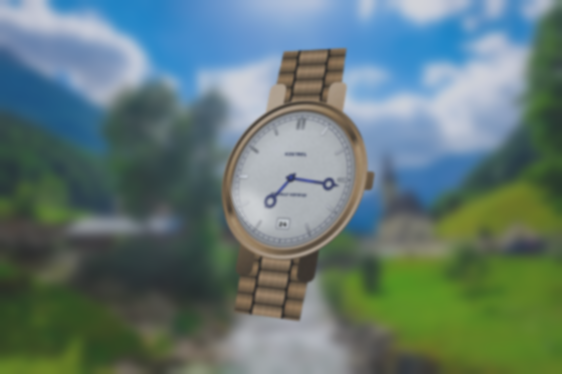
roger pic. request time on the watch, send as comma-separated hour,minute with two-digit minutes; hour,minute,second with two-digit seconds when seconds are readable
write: 7,16
